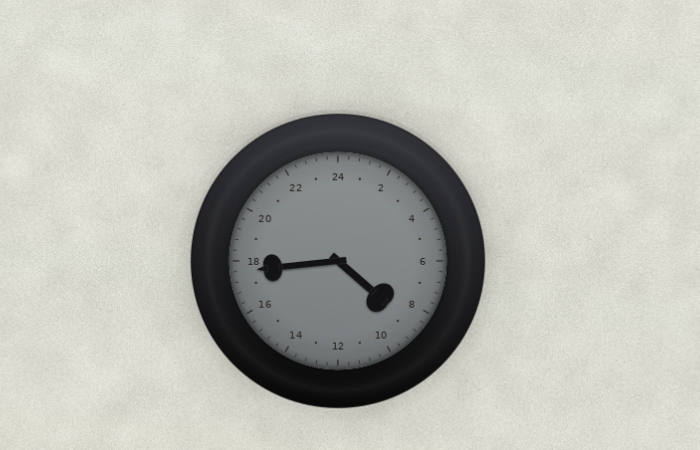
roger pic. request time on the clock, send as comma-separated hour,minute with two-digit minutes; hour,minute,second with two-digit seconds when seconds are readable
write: 8,44
